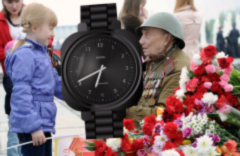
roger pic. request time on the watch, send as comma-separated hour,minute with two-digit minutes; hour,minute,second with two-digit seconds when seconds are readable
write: 6,41
